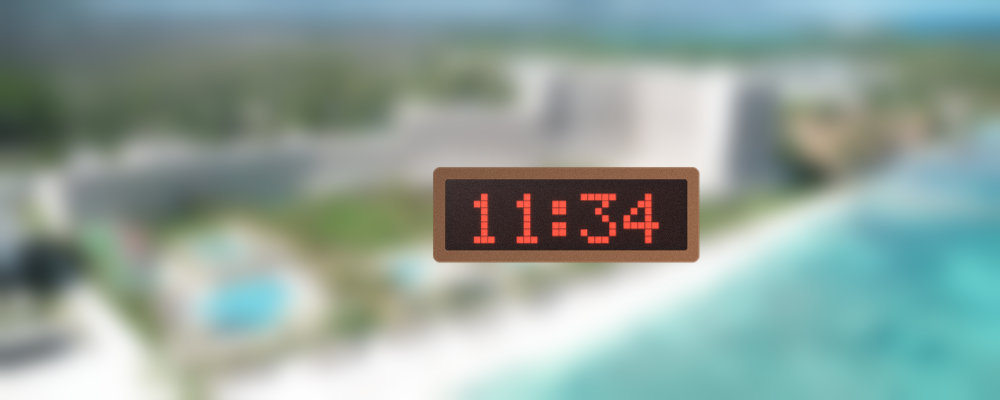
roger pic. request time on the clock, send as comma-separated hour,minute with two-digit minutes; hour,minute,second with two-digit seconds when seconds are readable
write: 11,34
